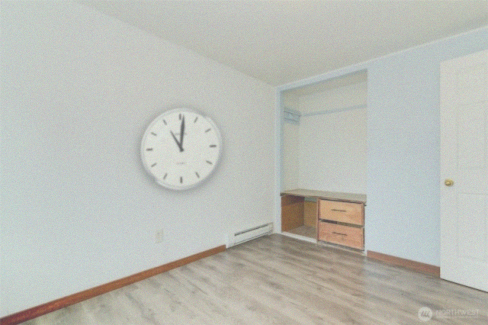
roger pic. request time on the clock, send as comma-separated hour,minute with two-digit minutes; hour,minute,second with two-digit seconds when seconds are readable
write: 11,01
